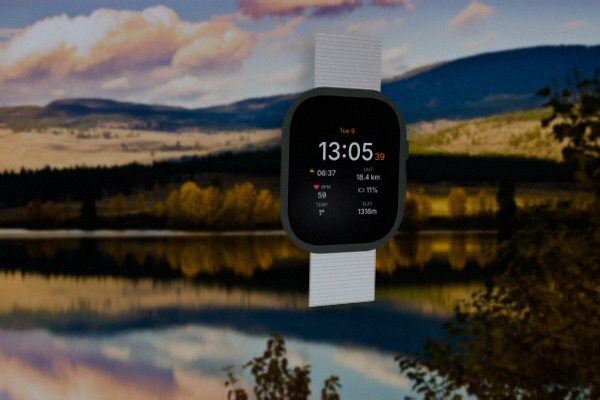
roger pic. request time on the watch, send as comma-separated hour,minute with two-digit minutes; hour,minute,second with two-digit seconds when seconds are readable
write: 13,05,39
